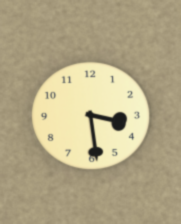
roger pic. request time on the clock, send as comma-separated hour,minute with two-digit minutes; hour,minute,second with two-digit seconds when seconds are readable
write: 3,29
